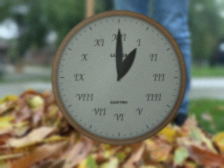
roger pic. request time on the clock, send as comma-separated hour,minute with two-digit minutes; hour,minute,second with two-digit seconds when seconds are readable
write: 1,00
